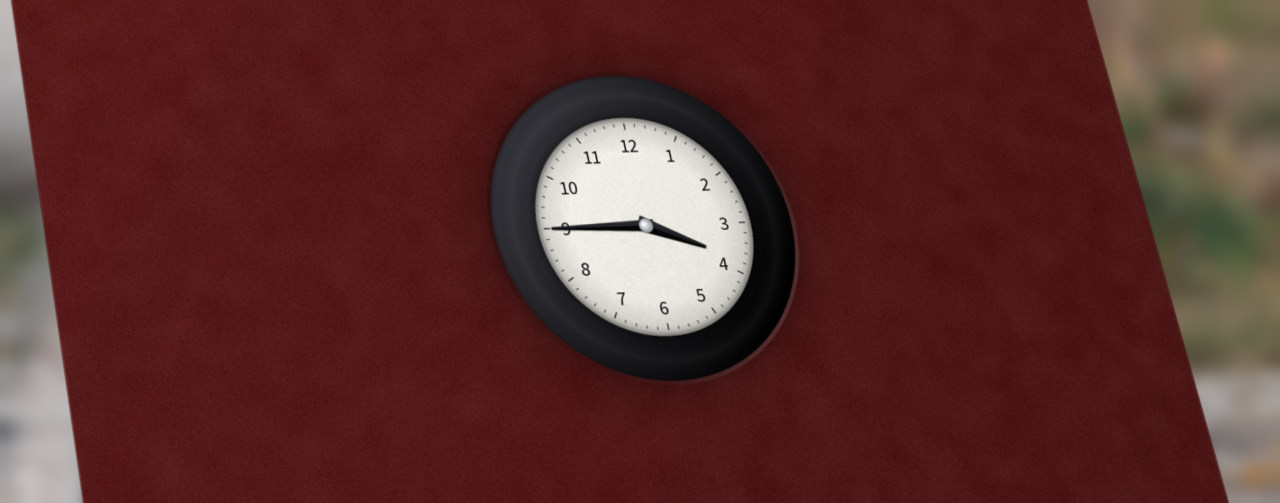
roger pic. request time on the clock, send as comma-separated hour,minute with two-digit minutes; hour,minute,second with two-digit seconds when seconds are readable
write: 3,45
